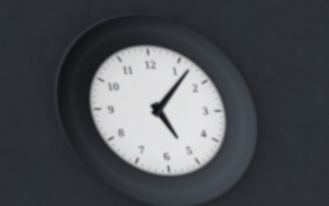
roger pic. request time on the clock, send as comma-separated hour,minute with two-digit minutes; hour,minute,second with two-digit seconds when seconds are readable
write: 5,07
